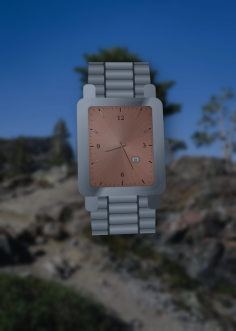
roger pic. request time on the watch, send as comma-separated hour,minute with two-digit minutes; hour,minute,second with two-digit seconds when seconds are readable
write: 8,26
